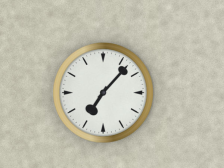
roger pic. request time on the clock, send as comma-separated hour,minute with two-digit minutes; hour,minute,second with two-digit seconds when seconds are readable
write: 7,07
